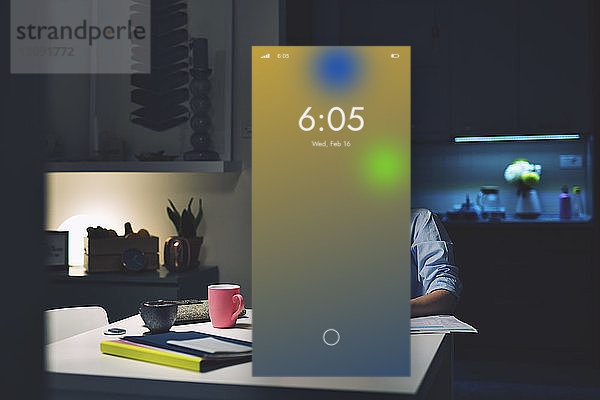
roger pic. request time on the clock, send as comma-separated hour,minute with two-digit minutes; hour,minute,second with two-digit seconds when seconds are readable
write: 6,05
